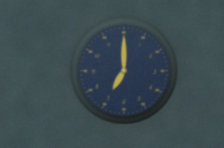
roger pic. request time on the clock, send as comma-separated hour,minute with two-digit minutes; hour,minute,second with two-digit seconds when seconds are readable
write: 7,00
